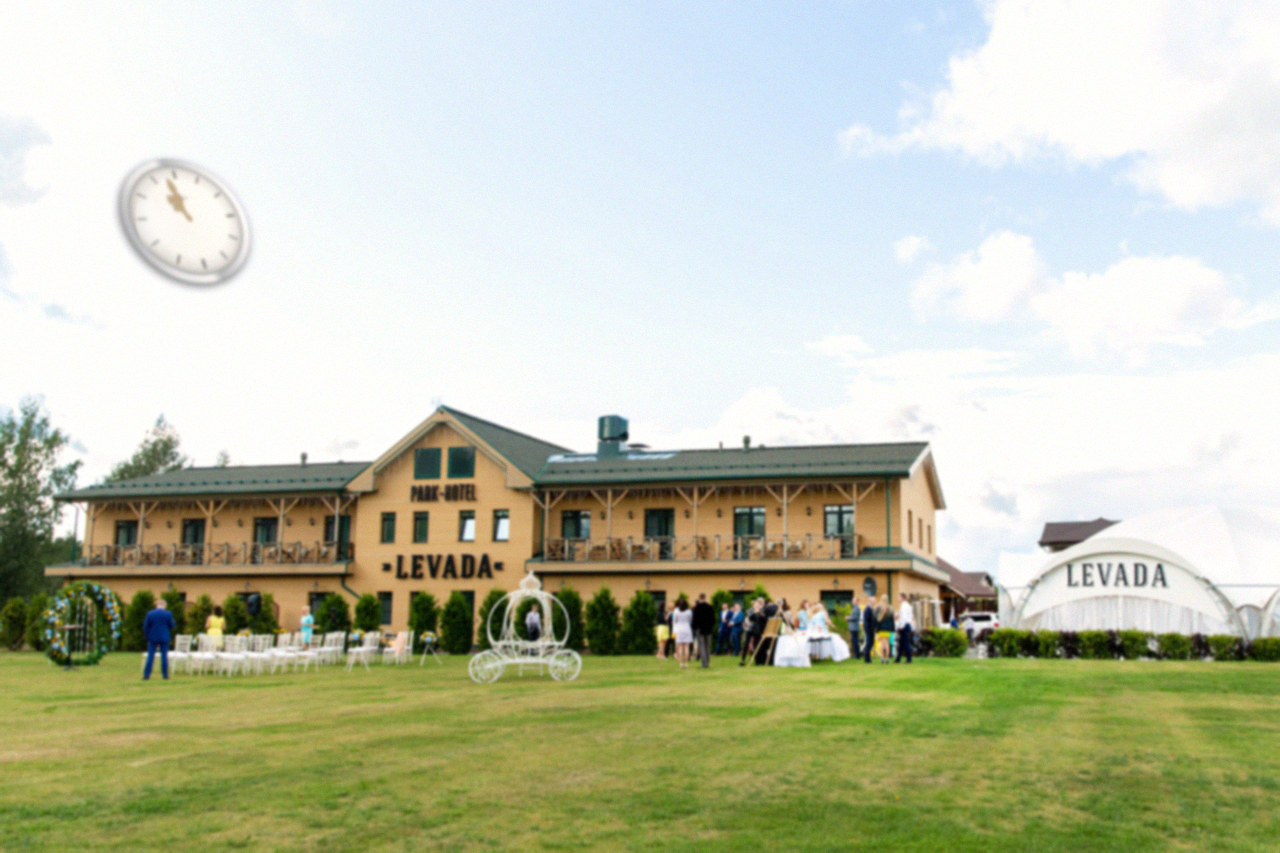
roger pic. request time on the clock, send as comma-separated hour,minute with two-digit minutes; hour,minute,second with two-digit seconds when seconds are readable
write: 10,58
